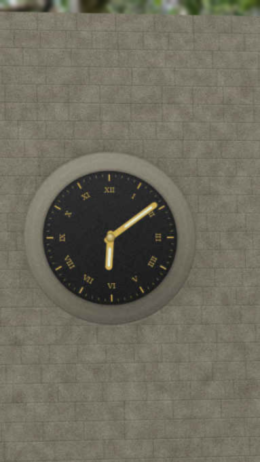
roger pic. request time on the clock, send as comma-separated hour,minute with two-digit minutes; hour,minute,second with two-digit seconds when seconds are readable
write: 6,09
